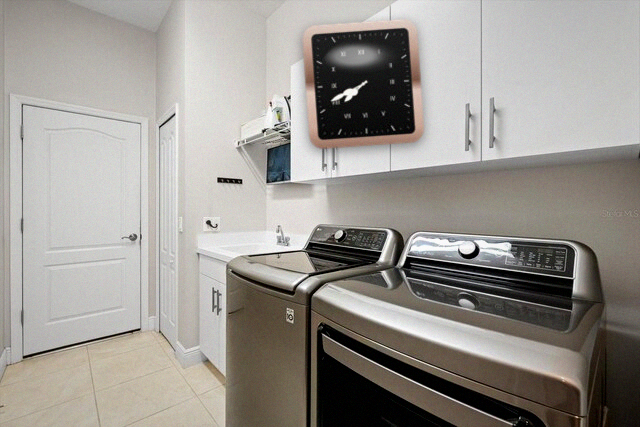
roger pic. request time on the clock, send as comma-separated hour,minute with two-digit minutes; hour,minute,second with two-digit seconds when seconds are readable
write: 7,41
